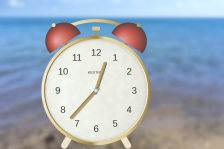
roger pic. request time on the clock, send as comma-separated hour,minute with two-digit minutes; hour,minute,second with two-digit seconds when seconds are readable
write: 12,37
